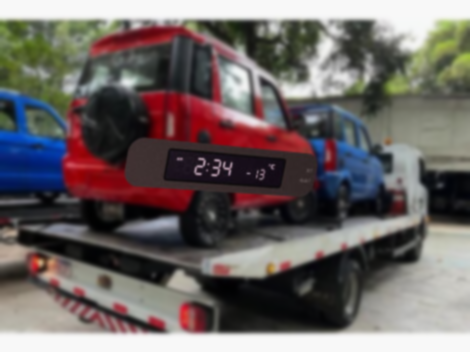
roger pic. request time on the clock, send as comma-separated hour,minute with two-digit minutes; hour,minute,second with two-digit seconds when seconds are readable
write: 2,34
